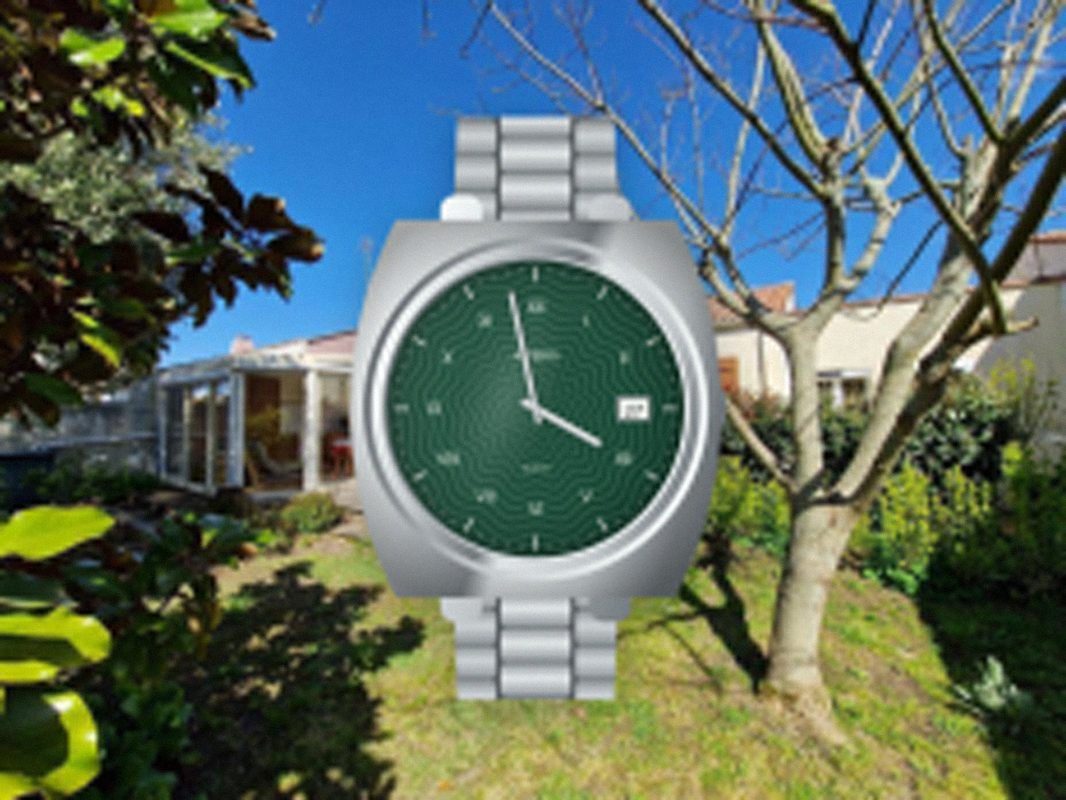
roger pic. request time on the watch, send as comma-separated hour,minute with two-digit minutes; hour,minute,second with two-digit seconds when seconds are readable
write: 3,58
